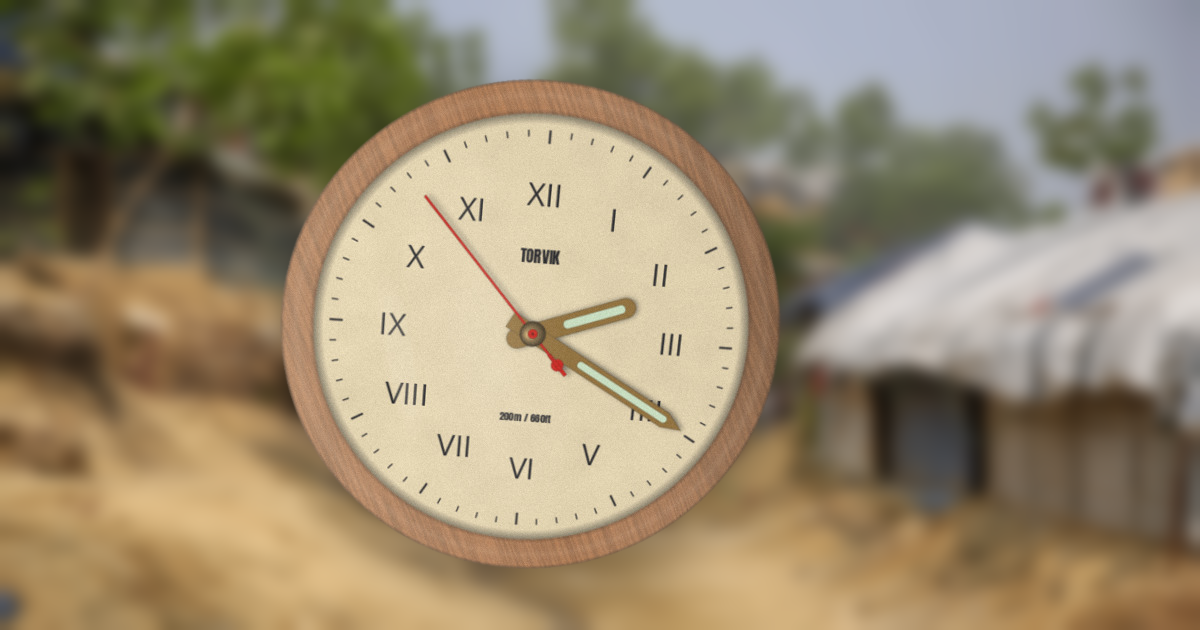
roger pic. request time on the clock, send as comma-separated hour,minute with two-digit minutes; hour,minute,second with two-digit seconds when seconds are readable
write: 2,19,53
